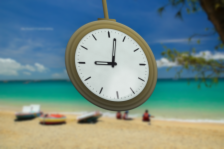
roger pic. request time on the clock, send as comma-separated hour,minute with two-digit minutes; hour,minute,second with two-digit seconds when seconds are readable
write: 9,02
